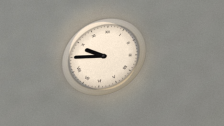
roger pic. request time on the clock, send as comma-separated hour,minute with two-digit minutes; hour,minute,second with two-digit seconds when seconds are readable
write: 9,45
